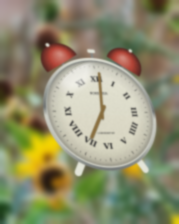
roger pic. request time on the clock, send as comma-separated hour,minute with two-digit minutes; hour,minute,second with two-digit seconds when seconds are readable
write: 7,01
